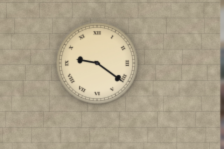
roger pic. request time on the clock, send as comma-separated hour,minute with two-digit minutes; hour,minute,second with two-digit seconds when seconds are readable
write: 9,21
